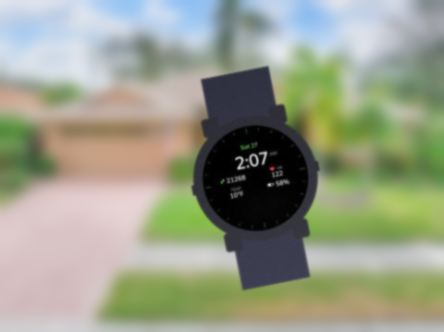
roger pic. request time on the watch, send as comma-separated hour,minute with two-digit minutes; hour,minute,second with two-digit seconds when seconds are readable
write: 2,07
